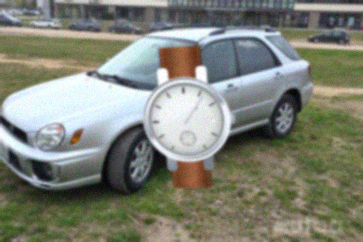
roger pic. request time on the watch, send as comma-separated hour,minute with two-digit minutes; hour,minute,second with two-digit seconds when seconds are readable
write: 1,06
